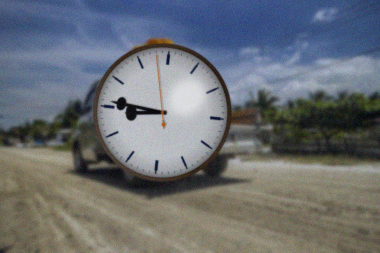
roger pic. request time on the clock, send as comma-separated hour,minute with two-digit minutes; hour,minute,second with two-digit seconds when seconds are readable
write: 8,45,58
